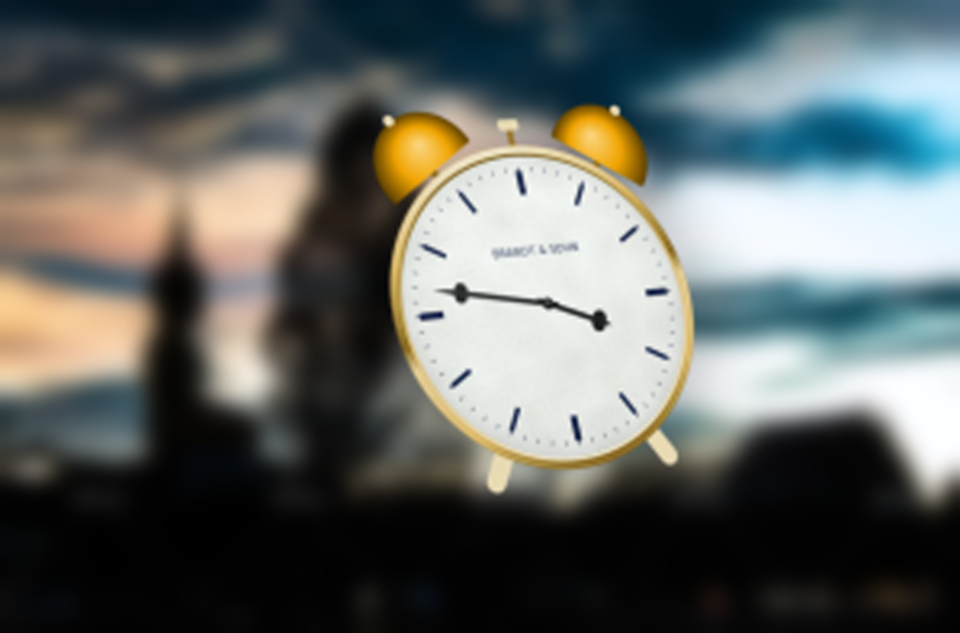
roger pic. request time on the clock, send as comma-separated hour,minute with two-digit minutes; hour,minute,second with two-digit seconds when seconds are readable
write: 3,47
